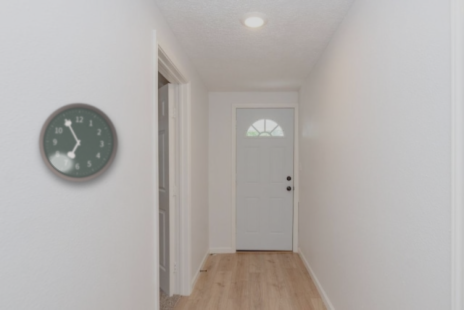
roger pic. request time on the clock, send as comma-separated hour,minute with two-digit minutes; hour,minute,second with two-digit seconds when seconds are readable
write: 6,55
